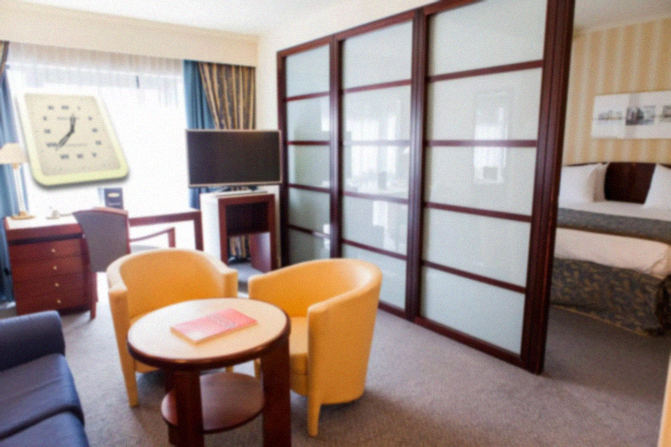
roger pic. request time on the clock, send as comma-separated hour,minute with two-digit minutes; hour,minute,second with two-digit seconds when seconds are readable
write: 12,38
